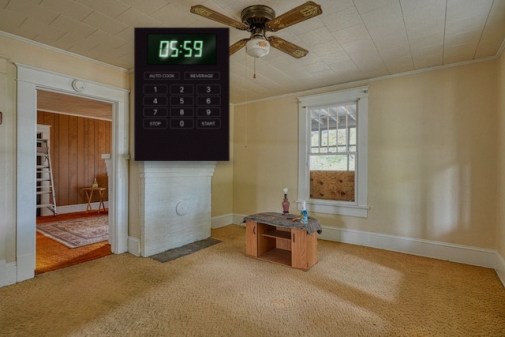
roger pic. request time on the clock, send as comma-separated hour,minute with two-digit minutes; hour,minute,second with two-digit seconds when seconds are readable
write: 5,59
